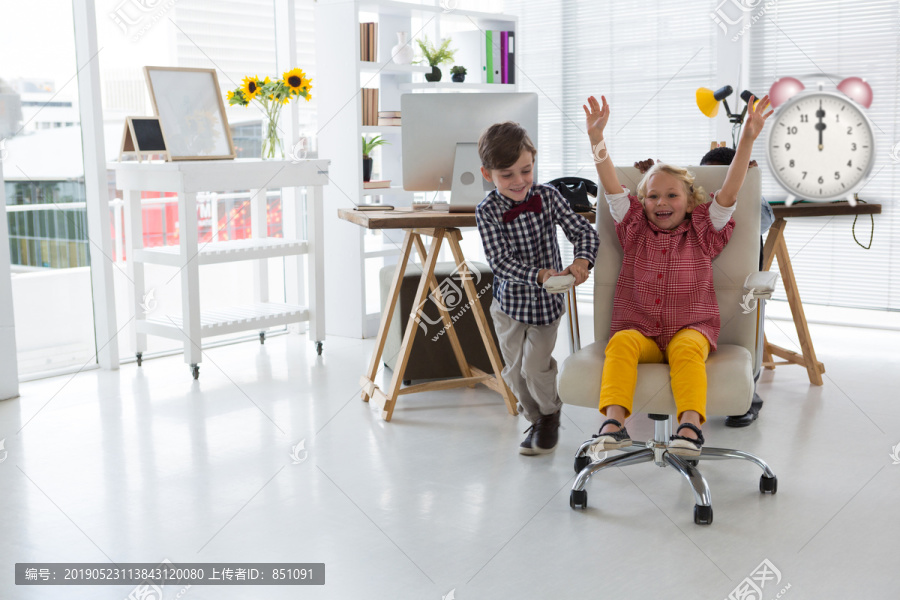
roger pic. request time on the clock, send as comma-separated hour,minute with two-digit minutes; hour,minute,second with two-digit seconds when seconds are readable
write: 12,00
